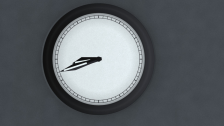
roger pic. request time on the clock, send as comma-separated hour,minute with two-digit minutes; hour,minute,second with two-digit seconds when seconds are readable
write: 8,42
